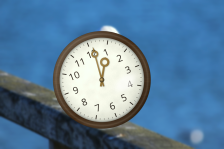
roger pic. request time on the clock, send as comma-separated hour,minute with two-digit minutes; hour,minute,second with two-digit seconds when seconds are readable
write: 1,01
